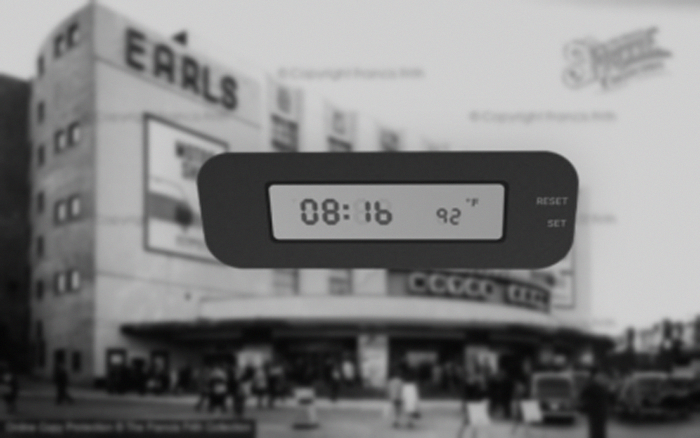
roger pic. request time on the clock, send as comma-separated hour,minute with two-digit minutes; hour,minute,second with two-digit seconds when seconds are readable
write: 8,16
